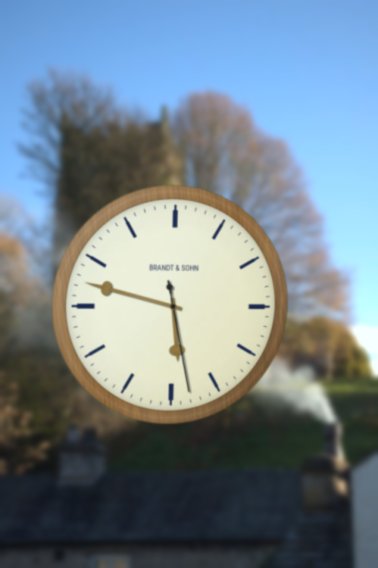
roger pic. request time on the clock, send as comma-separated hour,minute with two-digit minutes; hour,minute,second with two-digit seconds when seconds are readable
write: 5,47,28
